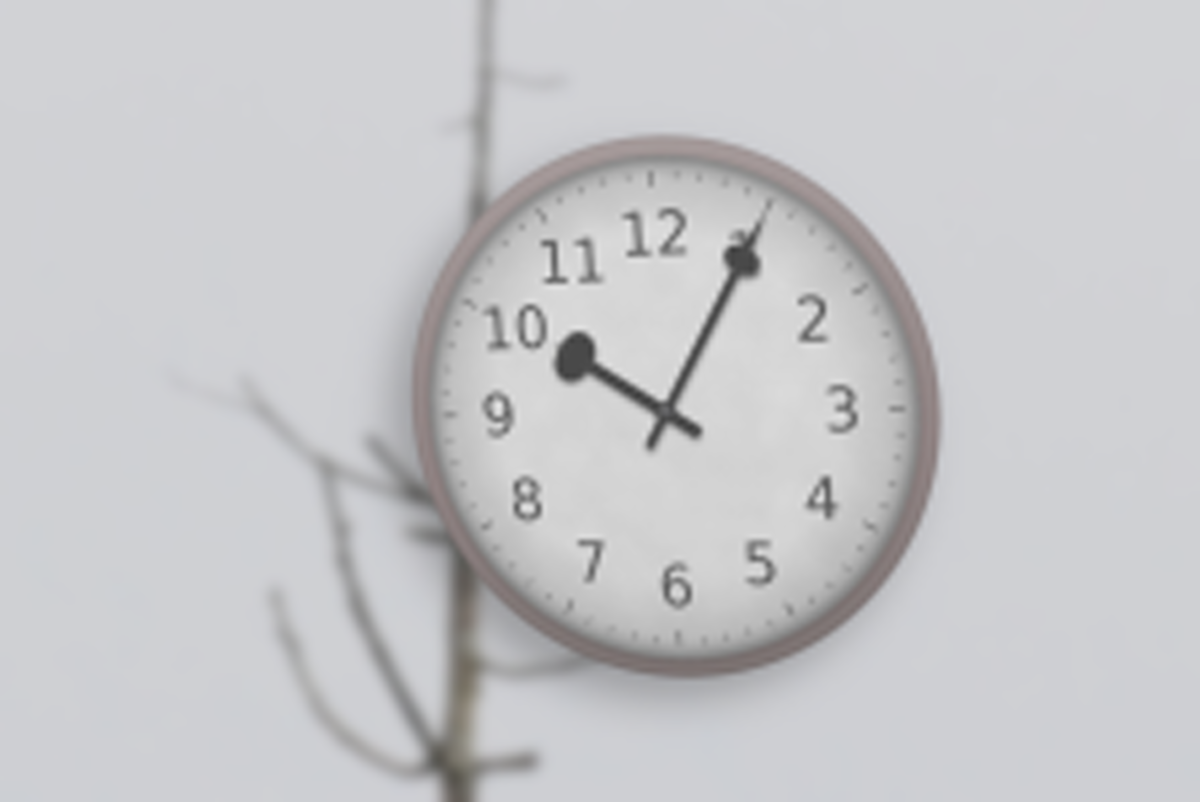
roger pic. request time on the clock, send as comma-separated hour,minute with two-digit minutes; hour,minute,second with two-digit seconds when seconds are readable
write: 10,05
